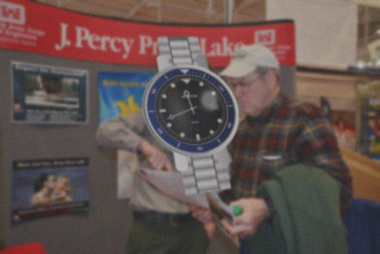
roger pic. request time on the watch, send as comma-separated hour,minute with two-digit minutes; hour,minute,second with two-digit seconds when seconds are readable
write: 11,42
